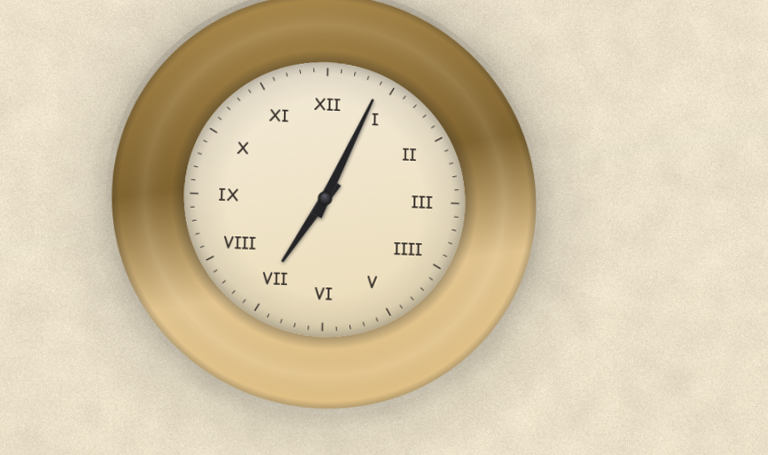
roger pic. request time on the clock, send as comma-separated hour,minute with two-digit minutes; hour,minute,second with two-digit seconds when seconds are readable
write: 7,04
